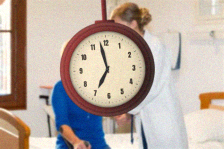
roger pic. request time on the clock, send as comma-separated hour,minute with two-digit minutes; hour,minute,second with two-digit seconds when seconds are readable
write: 6,58
